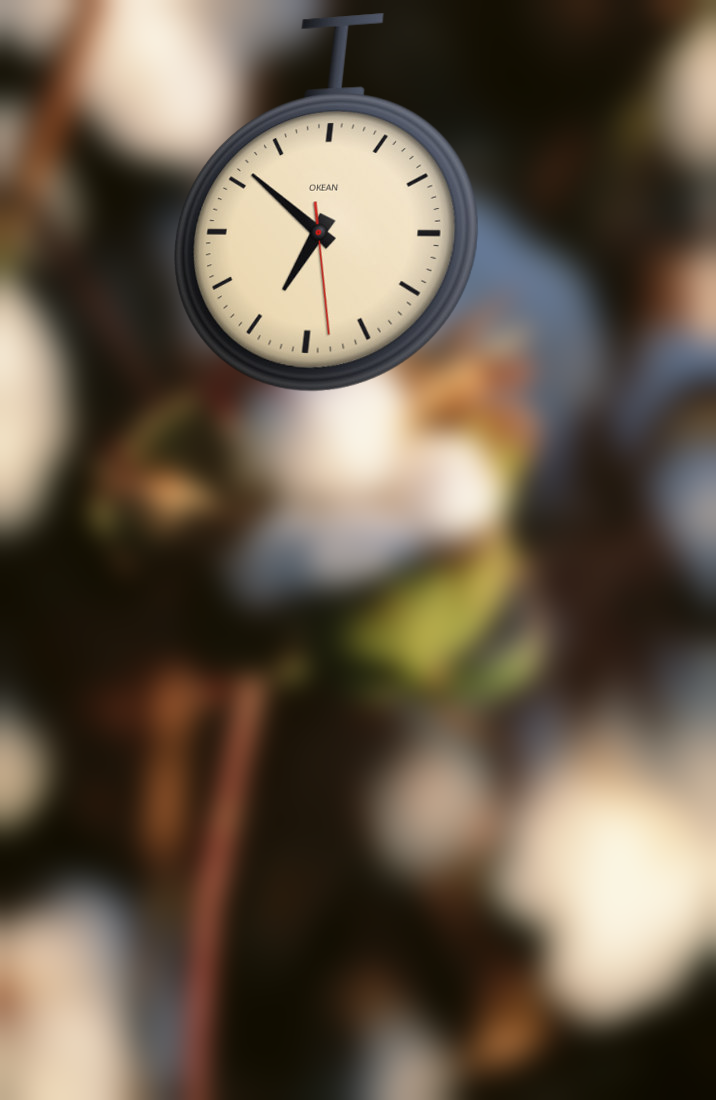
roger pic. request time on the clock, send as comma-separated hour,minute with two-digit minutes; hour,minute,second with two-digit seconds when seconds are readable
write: 6,51,28
